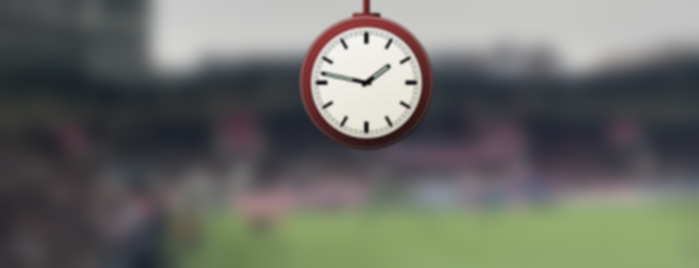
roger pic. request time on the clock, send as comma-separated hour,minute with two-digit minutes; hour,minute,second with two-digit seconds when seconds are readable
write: 1,47
